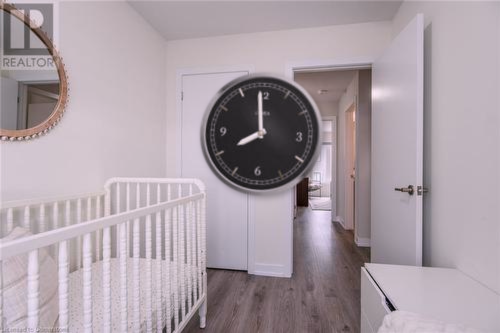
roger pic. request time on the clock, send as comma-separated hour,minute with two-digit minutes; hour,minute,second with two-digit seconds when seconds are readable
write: 7,59
